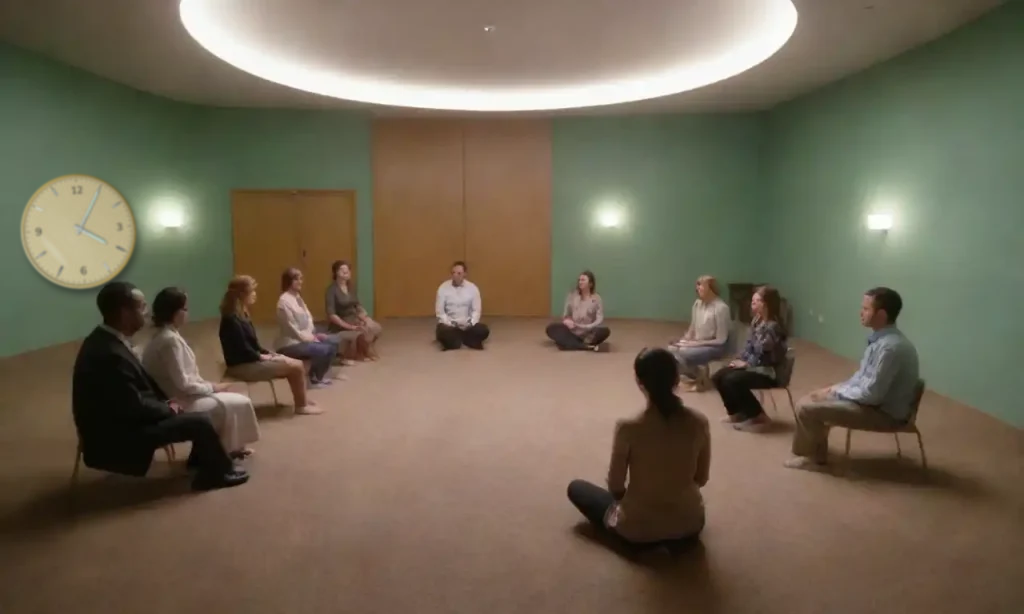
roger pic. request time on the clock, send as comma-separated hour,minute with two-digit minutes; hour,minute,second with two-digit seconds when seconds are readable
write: 4,05
